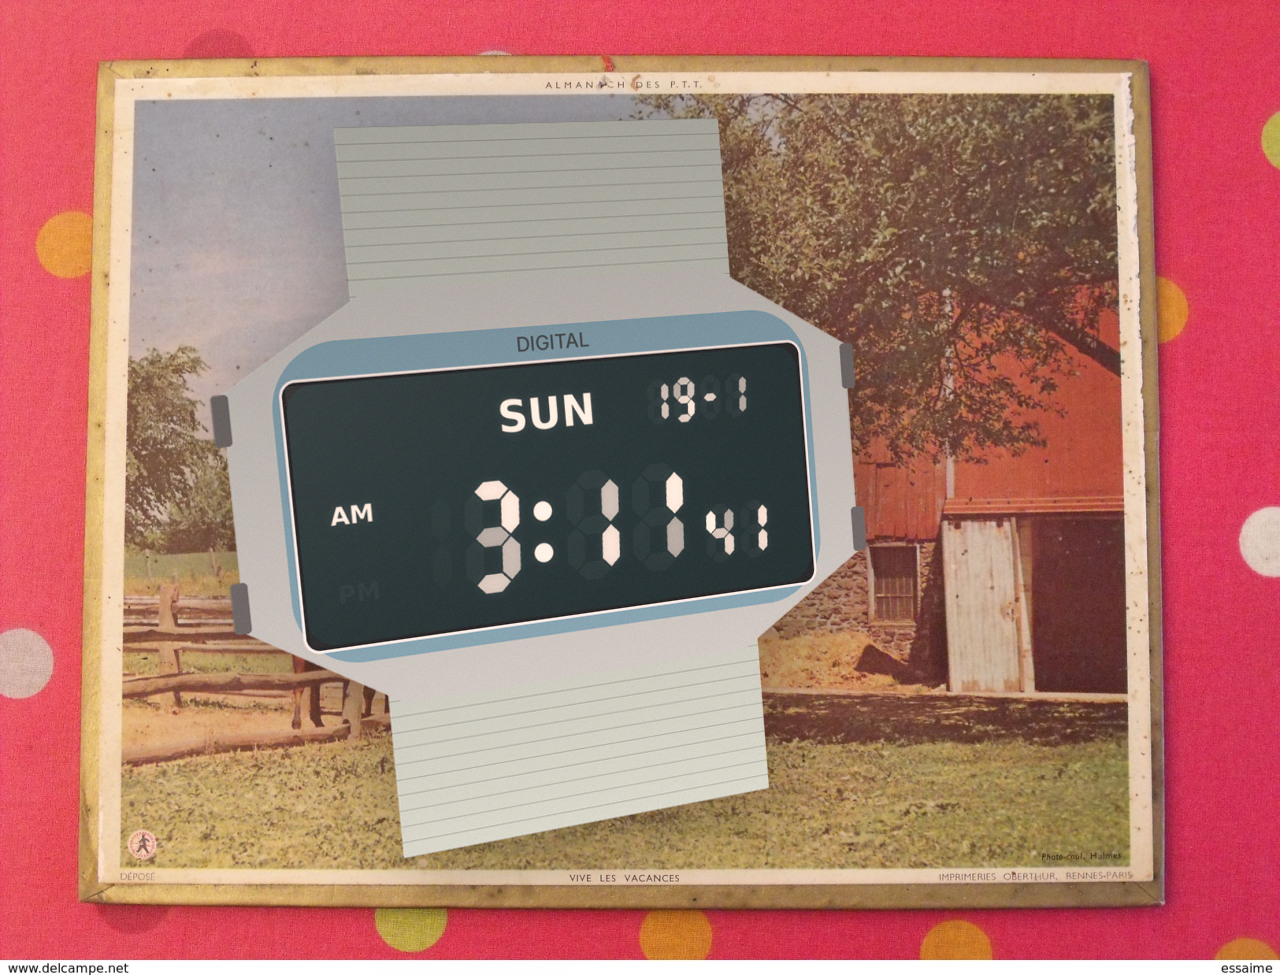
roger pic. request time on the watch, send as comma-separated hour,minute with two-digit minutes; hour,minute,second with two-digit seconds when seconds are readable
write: 3,11,41
